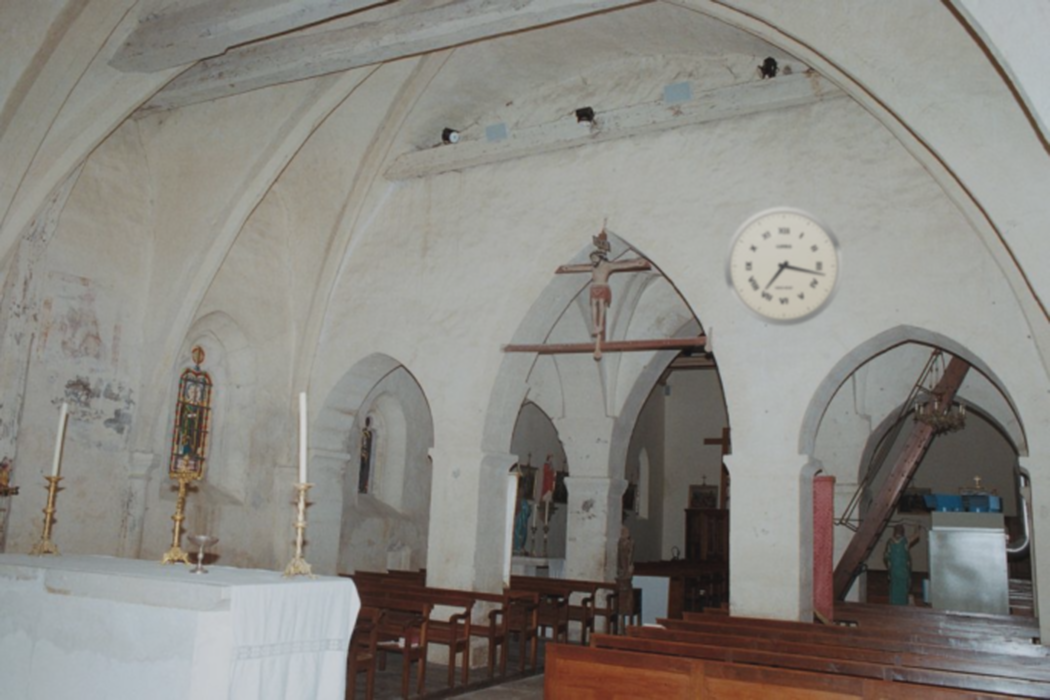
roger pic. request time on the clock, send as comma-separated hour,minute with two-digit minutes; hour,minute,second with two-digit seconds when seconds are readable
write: 7,17
